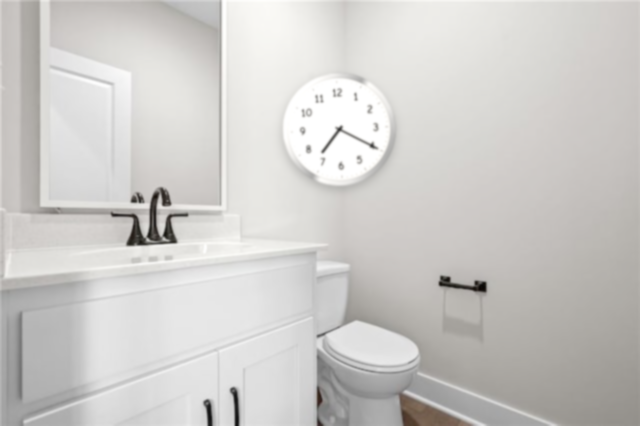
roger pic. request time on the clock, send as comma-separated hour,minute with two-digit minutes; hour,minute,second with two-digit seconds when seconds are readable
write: 7,20
